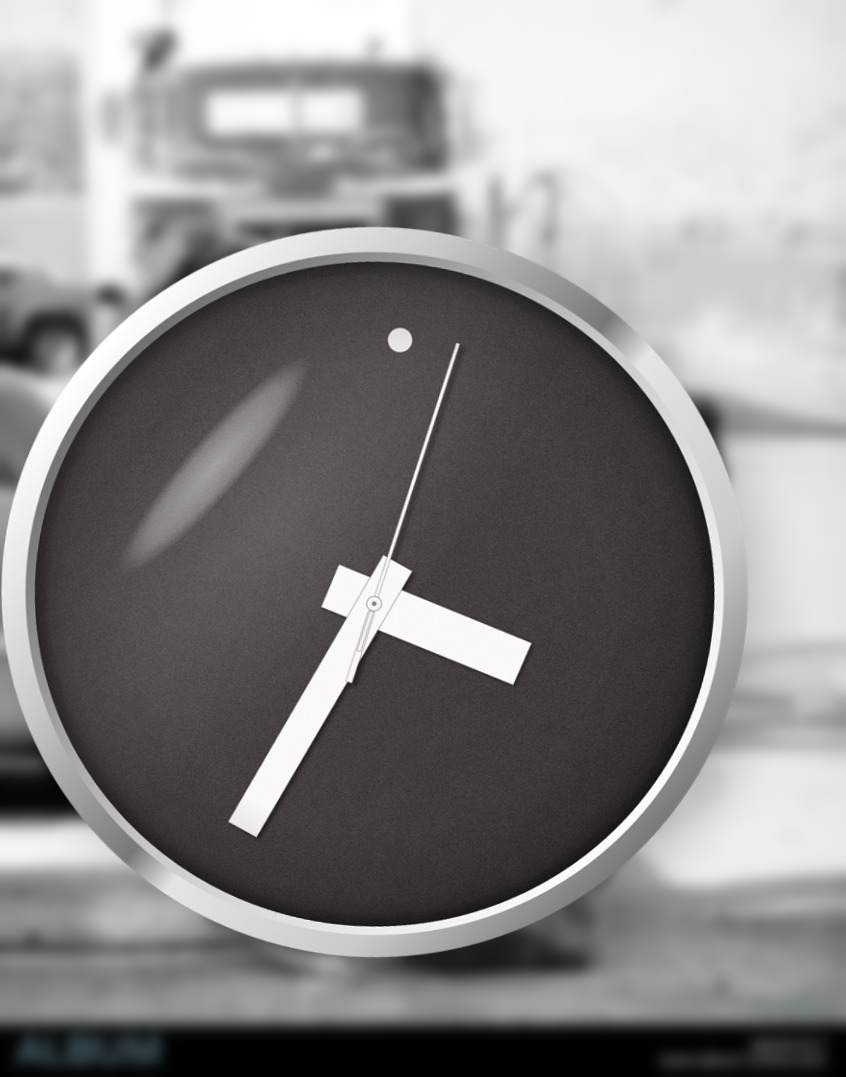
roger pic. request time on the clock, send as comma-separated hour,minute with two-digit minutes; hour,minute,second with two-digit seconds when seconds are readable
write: 3,34,02
